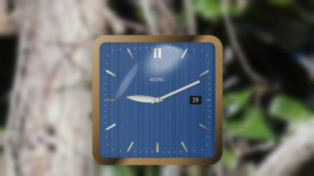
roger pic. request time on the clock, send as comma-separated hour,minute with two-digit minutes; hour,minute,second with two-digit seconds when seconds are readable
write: 9,11
